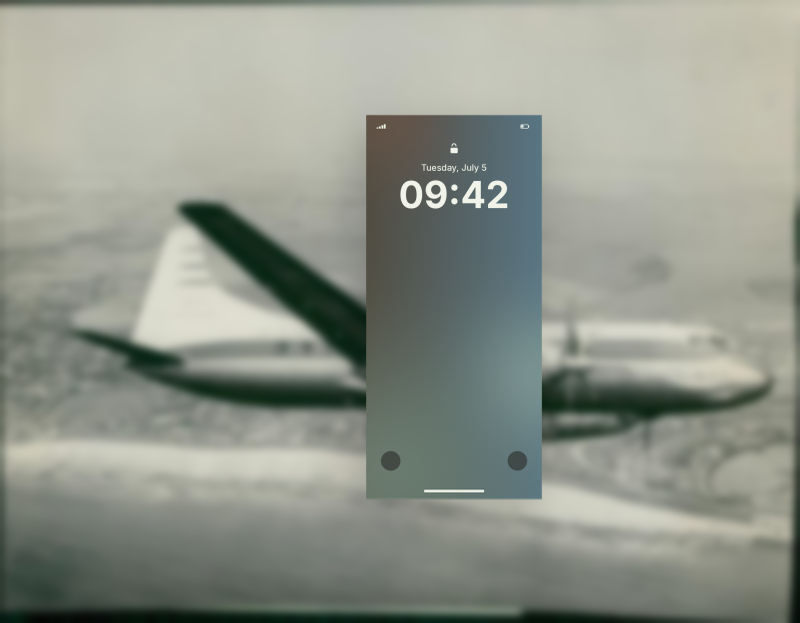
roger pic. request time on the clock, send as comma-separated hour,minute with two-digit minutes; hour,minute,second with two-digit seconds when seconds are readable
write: 9,42
